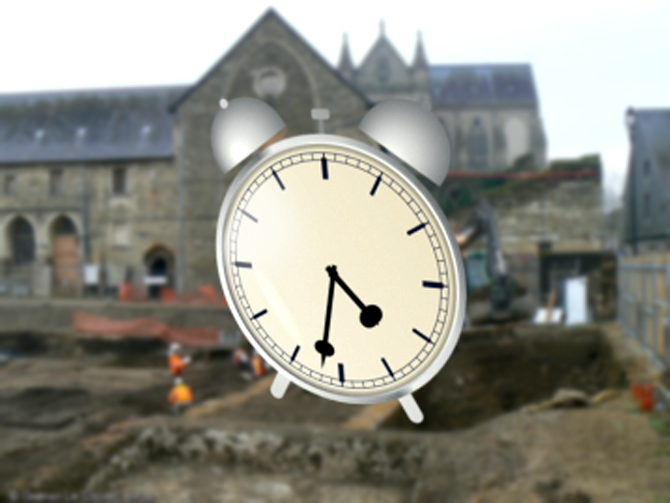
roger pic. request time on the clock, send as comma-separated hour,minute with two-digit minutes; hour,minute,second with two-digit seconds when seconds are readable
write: 4,32
